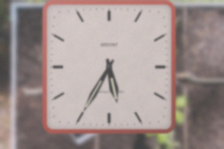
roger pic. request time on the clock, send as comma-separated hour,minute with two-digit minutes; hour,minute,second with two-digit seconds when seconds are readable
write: 5,35
